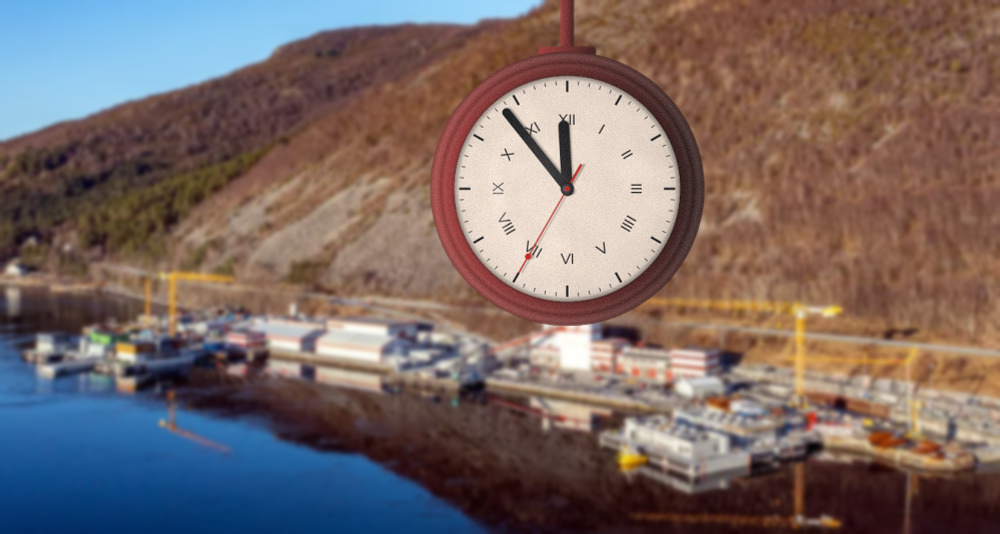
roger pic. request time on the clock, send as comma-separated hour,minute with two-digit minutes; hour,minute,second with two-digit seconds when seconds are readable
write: 11,53,35
